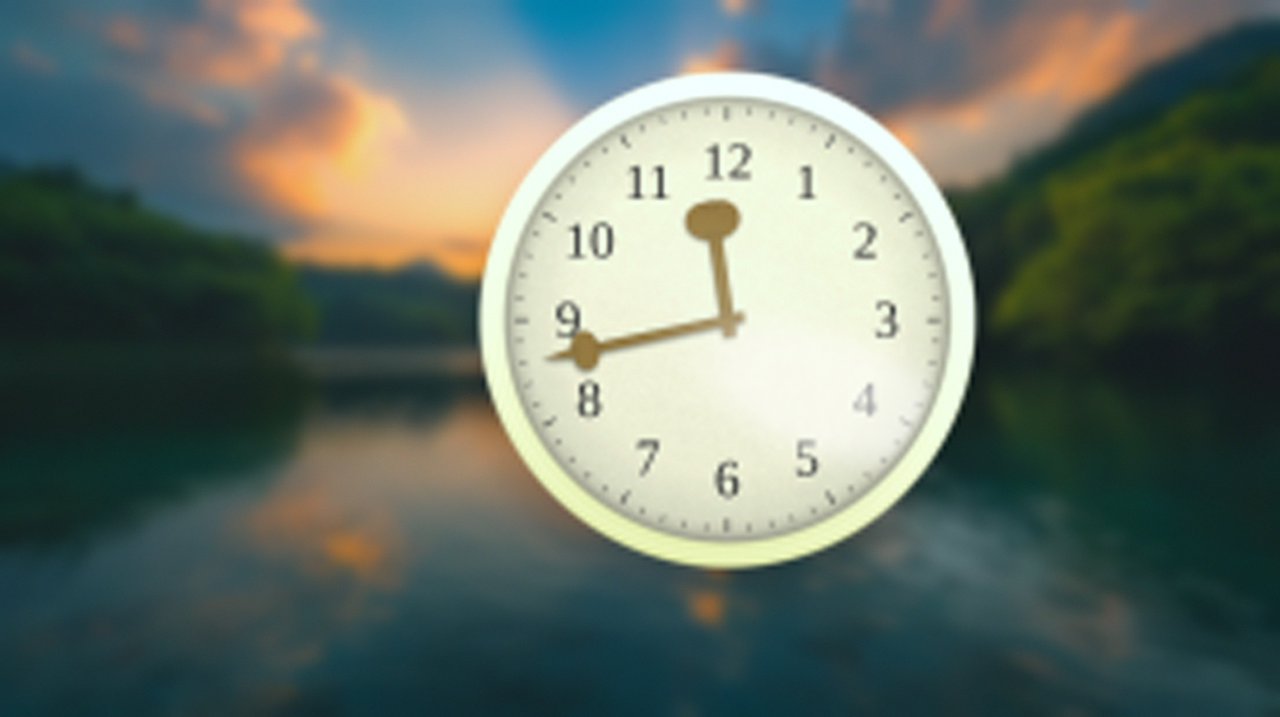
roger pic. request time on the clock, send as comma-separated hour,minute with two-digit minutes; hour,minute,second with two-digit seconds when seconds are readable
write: 11,43
